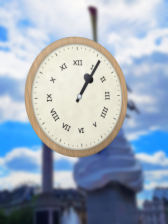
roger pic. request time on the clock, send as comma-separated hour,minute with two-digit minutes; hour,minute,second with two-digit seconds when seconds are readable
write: 1,06
